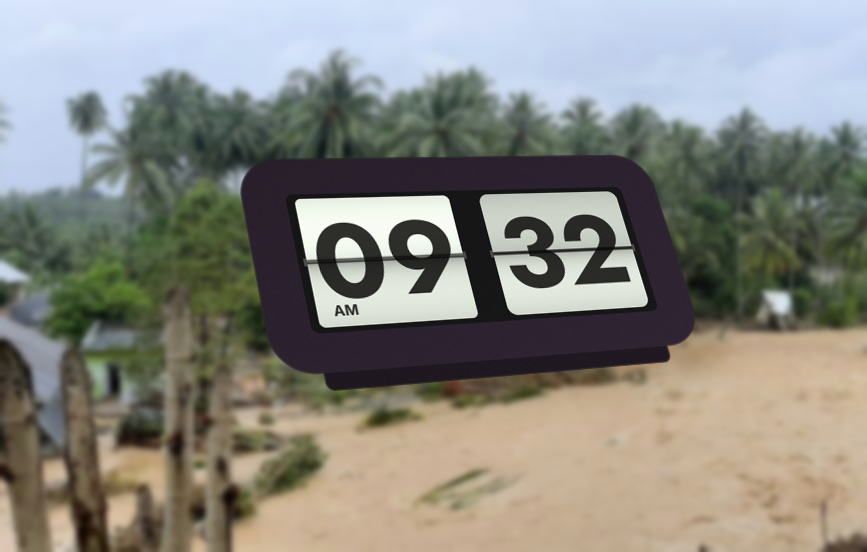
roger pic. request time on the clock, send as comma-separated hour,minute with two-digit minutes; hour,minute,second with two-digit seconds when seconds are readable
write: 9,32
